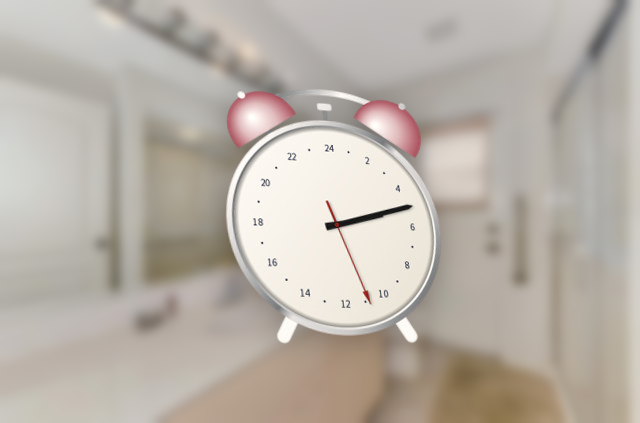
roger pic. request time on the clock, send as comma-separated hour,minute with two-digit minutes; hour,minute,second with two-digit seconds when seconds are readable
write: 5,12,27
